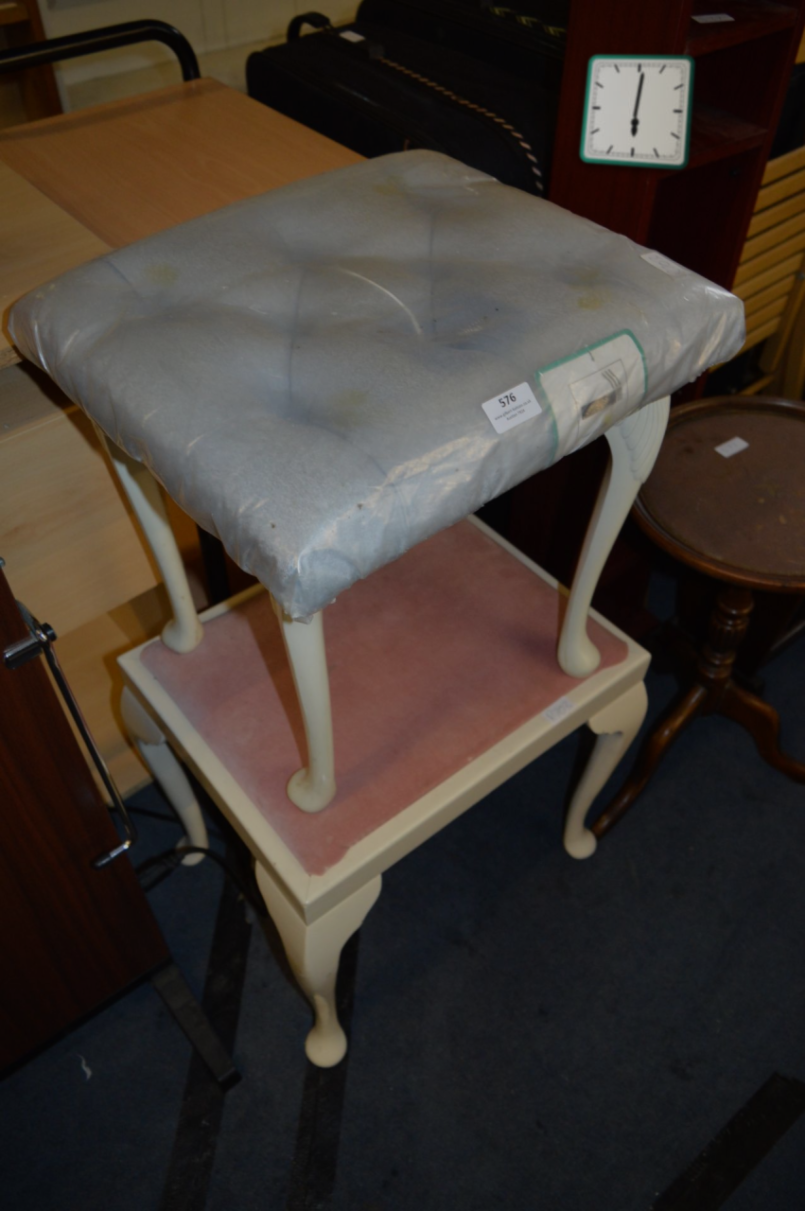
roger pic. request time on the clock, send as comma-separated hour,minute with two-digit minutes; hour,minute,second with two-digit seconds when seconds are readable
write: 6,01
